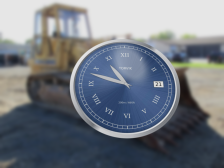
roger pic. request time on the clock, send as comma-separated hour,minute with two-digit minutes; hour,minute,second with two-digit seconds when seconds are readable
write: 10,48
